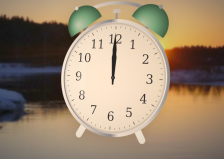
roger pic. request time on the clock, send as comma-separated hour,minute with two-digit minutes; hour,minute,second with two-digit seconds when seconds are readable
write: 12,00
